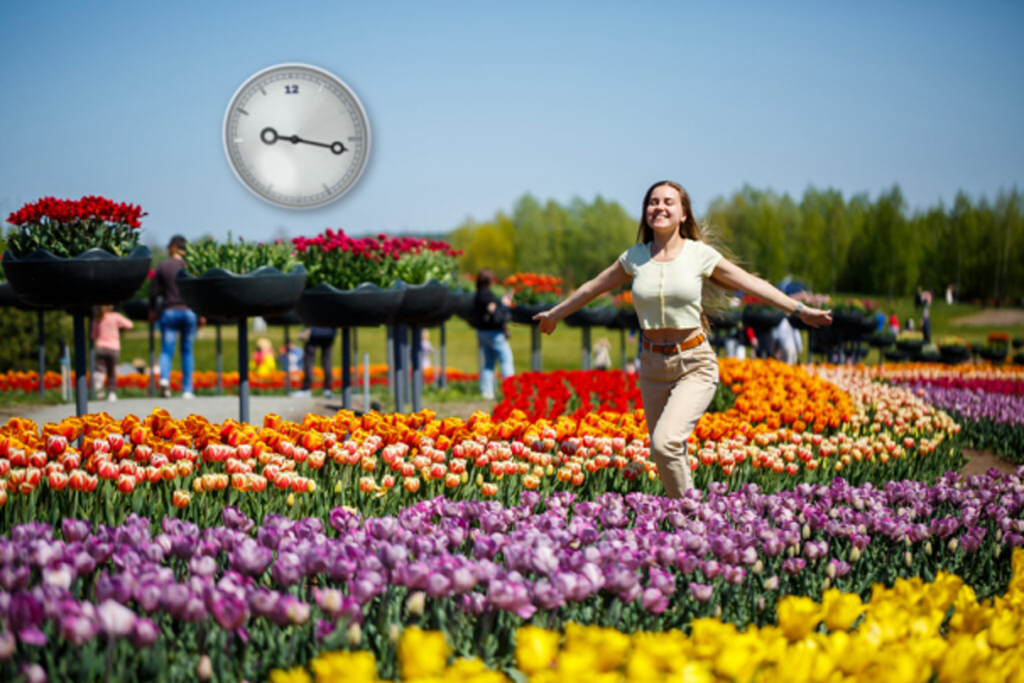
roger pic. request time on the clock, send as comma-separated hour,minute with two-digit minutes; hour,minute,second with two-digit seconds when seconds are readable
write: 9,17
